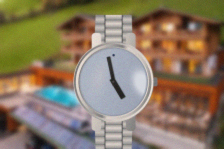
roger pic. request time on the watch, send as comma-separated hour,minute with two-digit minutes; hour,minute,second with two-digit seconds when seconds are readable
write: 4,58
